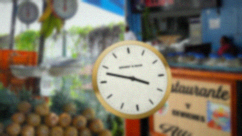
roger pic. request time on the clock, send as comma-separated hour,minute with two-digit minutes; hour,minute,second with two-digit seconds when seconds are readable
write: 3,48
